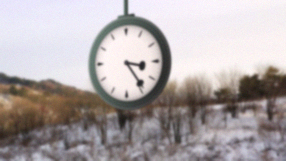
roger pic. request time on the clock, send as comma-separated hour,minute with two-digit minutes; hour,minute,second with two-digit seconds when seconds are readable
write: 3,24
